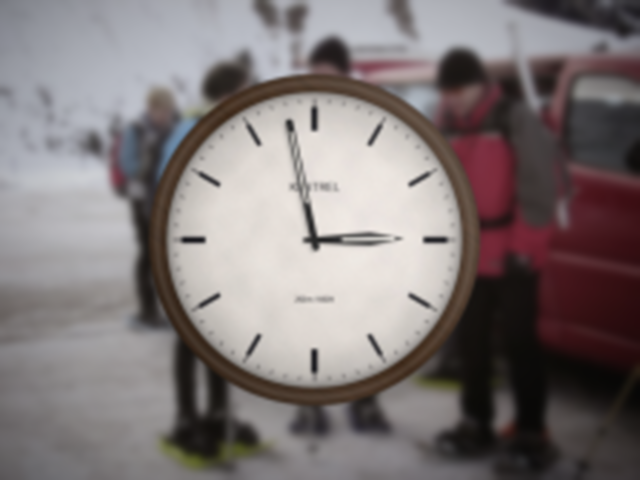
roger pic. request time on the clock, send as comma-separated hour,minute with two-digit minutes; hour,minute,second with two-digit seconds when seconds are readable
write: 2,58
